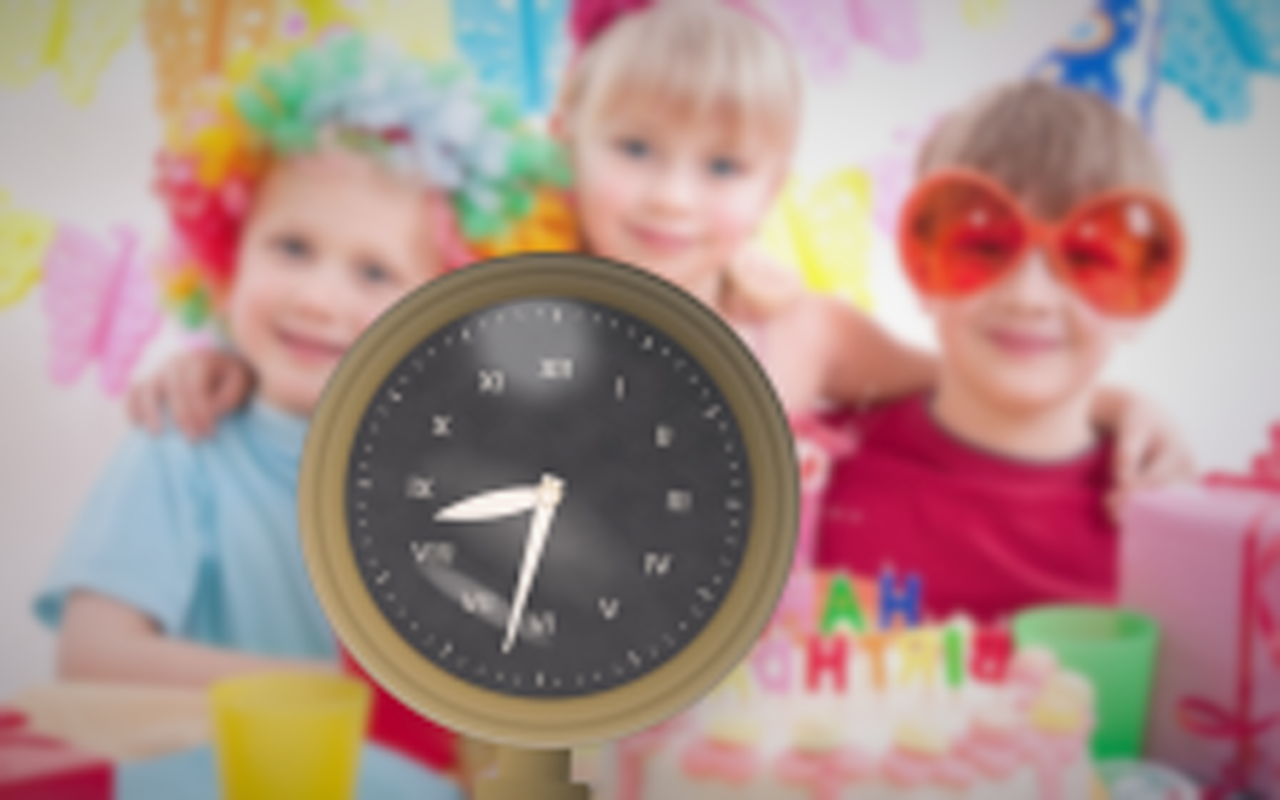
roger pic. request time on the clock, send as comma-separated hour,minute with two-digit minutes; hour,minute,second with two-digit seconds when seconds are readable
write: 8,32
